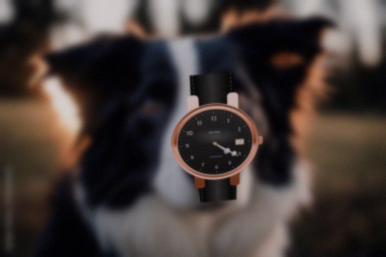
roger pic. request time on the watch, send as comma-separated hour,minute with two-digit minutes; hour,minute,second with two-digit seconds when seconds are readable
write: 4,21
